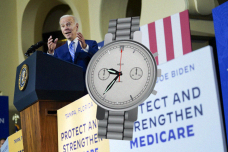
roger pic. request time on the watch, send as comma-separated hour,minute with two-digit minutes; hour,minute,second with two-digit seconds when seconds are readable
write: 9,36
